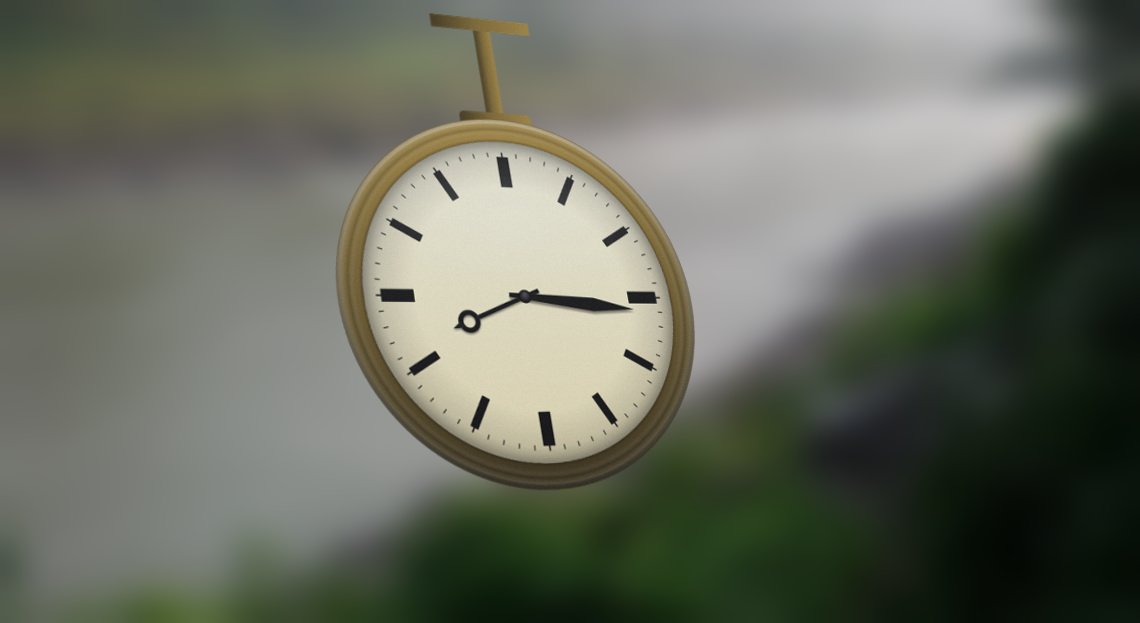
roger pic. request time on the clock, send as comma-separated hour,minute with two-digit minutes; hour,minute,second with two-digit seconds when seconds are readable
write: 8,16
